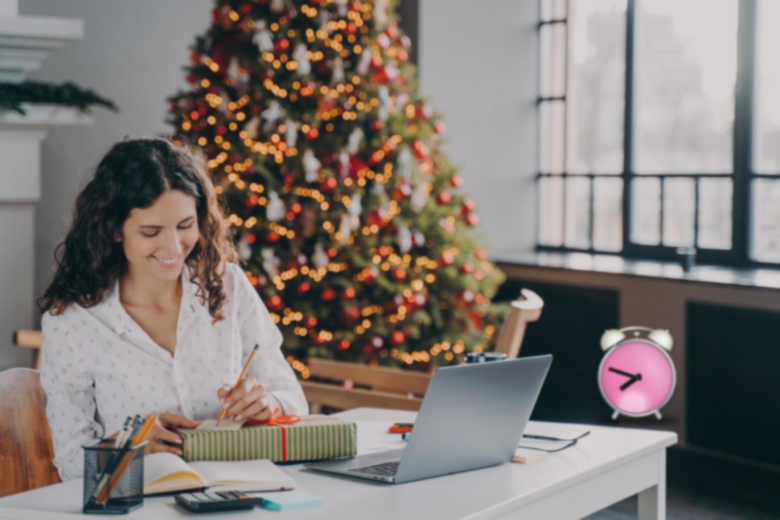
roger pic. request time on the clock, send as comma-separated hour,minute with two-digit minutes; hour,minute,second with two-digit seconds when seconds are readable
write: 7,48
